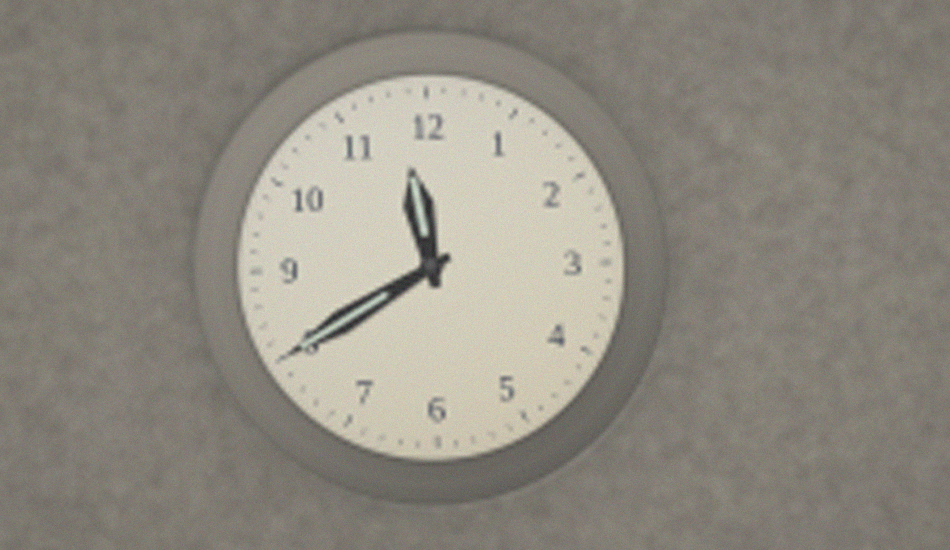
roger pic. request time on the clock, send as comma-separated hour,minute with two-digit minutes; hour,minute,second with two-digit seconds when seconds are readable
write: 11,40
